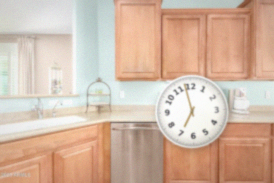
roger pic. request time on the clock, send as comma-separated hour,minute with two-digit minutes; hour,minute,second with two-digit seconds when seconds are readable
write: 6,58
